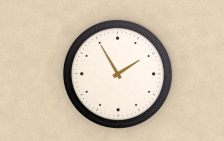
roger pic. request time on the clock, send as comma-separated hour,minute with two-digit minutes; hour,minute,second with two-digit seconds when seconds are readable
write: 1,55
